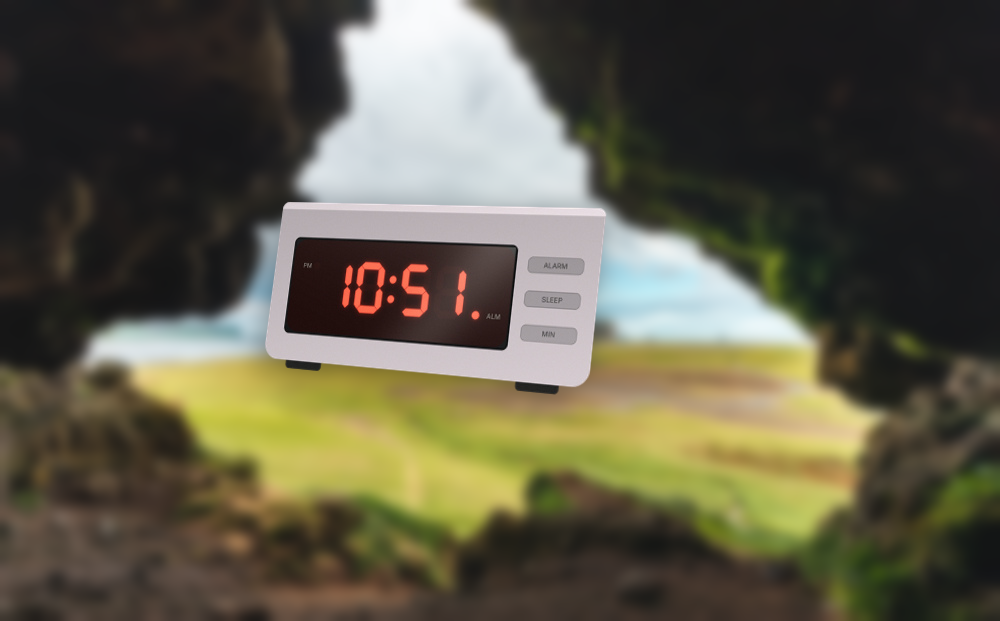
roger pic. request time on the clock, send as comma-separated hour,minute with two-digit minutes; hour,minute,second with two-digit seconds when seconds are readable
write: 10,51
